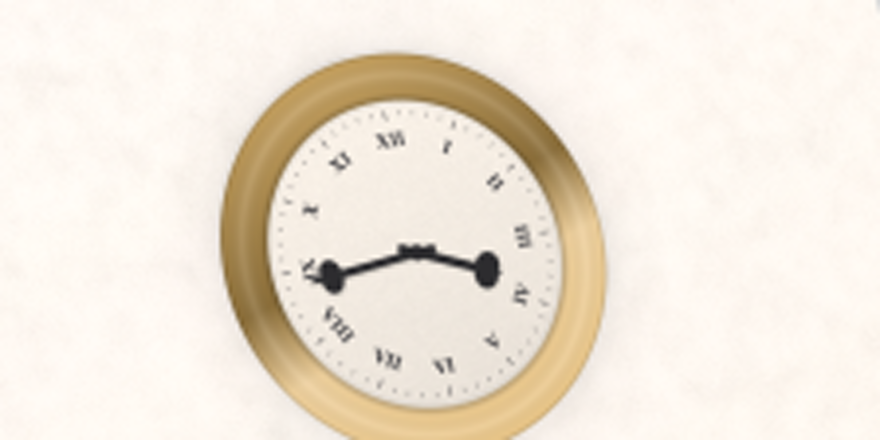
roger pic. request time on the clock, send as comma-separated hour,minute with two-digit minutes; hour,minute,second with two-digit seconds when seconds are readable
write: 3,44
